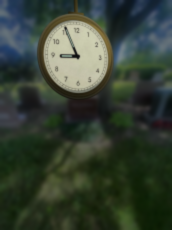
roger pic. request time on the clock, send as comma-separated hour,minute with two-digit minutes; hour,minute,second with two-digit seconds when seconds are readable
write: 8,56
